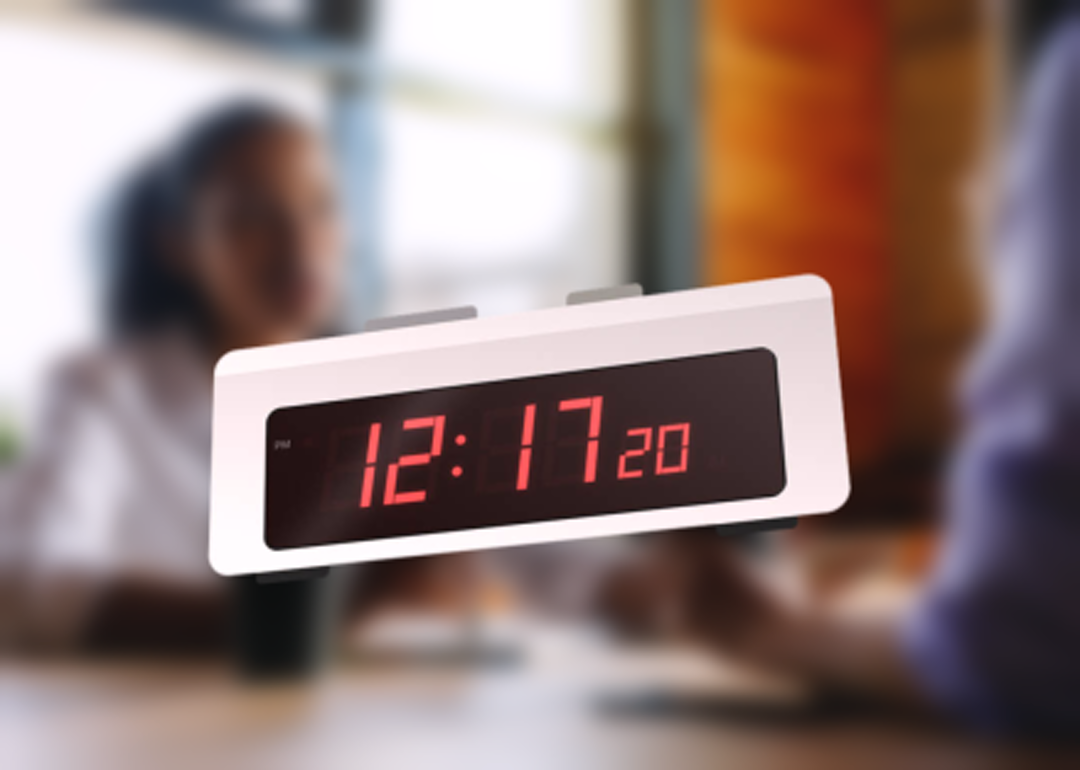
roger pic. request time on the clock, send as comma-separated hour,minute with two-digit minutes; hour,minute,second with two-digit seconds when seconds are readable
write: 12,17,20
